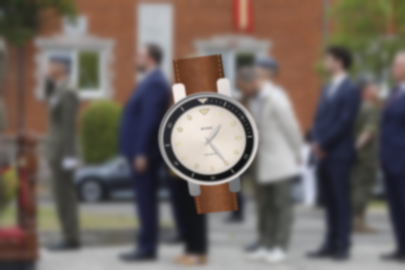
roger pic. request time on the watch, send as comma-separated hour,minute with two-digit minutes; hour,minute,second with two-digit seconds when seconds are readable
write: 1,25
